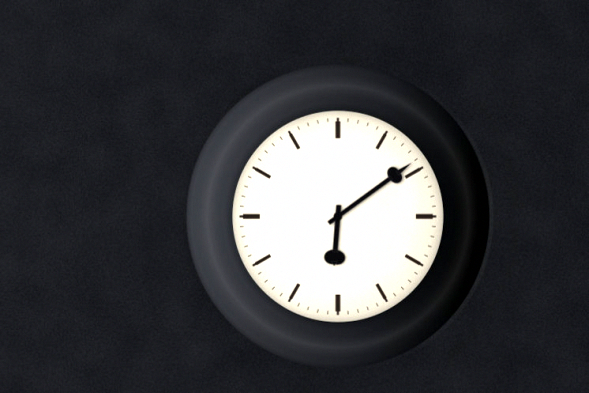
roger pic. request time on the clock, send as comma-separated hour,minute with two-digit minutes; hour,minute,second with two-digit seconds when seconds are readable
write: 6,09
